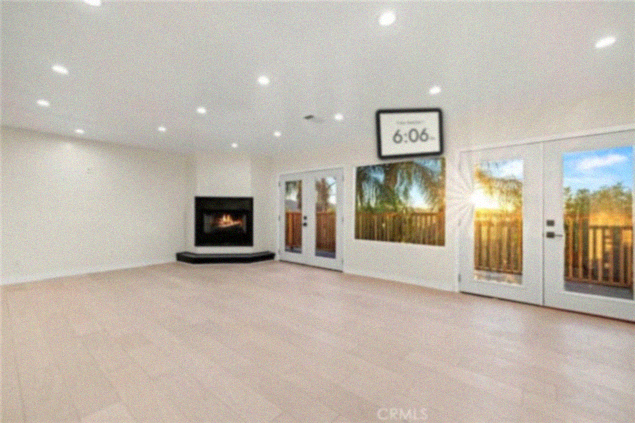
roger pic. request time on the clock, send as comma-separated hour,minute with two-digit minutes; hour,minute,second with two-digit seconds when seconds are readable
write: 6,06
